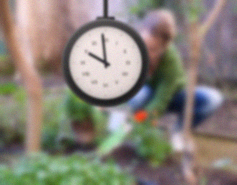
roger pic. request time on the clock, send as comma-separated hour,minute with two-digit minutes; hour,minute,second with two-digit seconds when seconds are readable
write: 9,59
